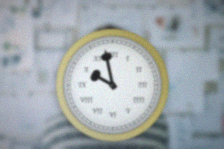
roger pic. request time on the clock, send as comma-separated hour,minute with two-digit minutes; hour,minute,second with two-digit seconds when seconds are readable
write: 9,58
